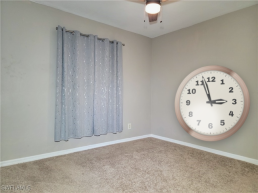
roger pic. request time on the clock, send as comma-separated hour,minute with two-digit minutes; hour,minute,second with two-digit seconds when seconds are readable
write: 2,57
